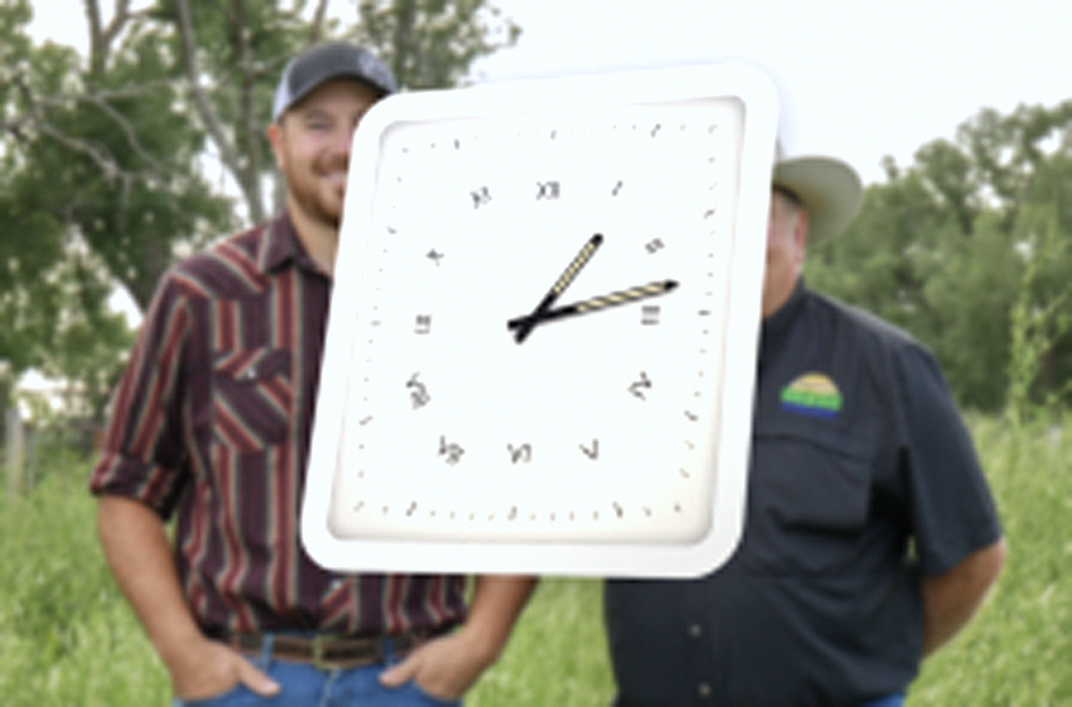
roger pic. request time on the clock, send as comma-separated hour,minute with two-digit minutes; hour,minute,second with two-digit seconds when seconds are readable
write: 1,13
